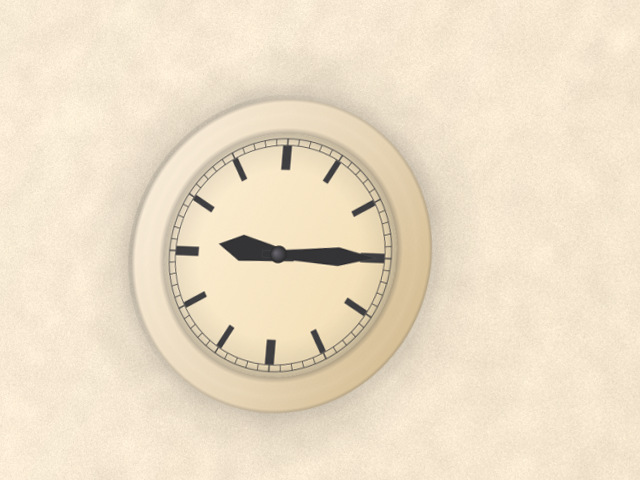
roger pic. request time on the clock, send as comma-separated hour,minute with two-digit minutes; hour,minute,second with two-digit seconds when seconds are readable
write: 9,15
